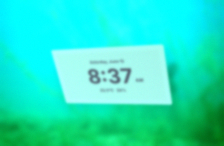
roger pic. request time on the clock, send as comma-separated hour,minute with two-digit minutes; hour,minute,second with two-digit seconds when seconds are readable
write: 8,37
